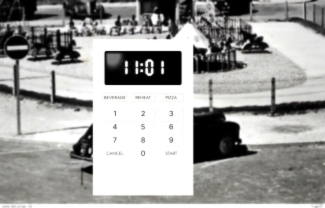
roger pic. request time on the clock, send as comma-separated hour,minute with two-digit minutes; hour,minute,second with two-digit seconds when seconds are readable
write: 11,01
